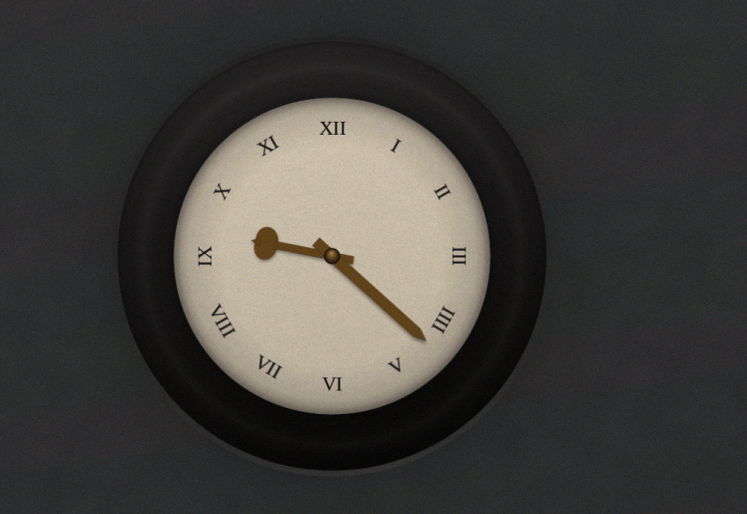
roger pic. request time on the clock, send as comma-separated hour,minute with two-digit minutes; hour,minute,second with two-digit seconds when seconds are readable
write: 9,22
